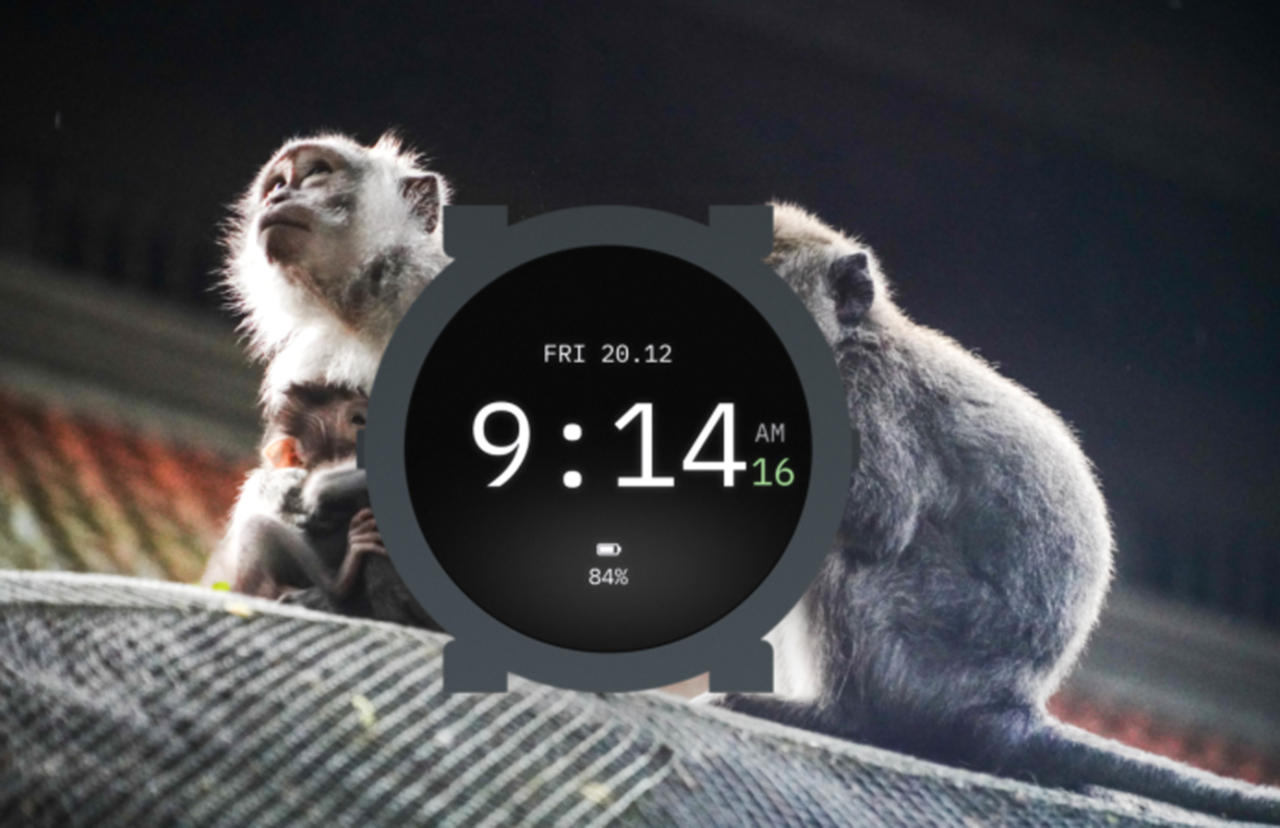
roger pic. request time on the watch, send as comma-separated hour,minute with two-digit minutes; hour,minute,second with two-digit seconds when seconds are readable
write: 9,14,16
